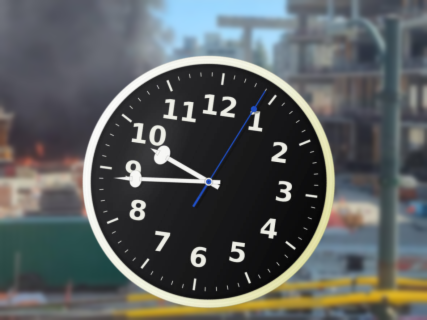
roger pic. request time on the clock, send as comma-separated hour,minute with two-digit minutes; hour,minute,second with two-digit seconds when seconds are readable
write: 9,44,04
